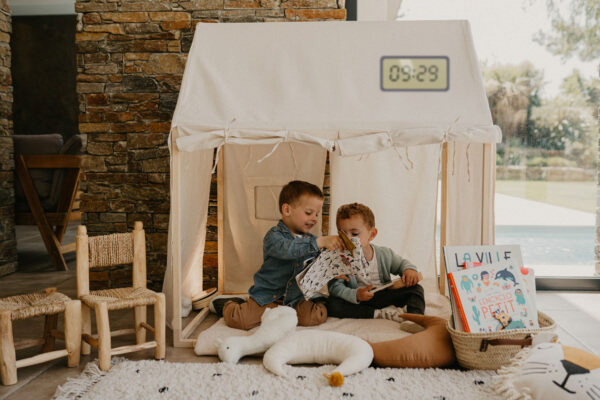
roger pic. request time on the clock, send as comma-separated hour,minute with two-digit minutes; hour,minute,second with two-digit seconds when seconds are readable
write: 9,29
